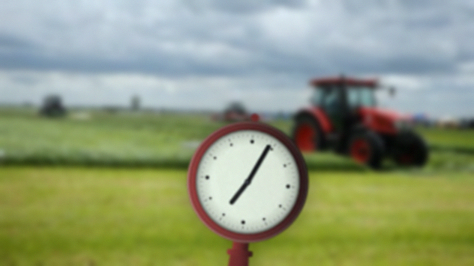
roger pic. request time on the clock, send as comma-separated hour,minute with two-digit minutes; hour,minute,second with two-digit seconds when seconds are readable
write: 7,04
